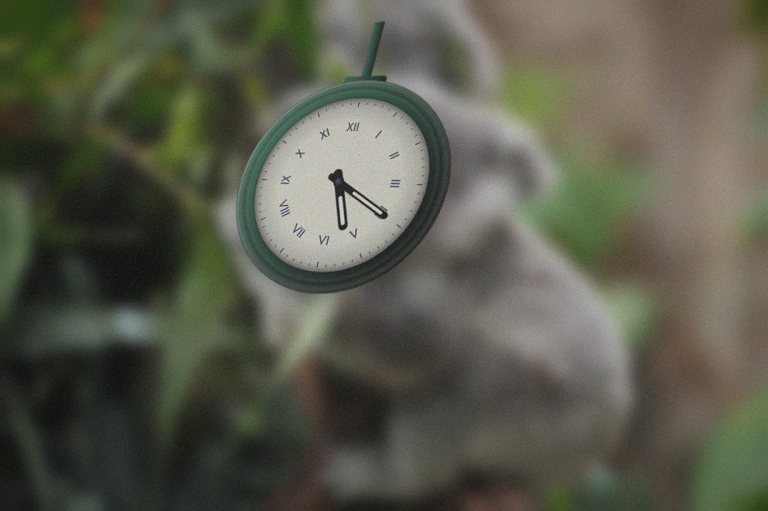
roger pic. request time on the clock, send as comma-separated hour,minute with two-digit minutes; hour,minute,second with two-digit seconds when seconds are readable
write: 5,20
